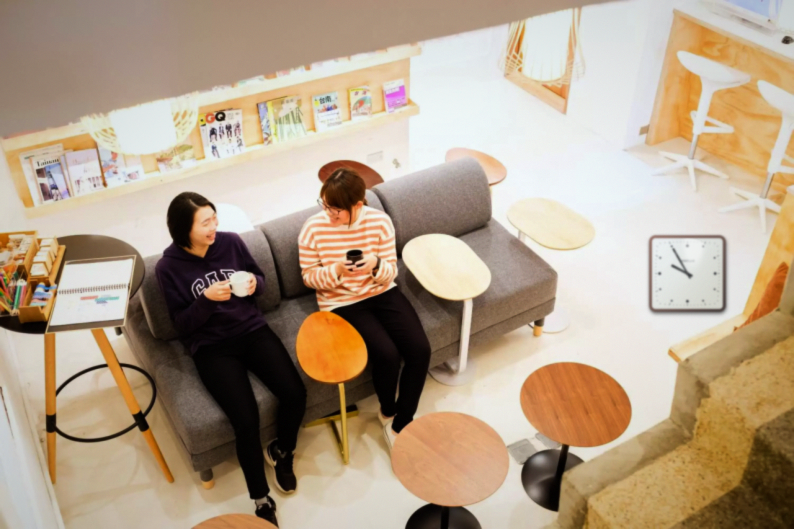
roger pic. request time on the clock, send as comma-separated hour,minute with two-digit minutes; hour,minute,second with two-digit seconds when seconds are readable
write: 9,55
